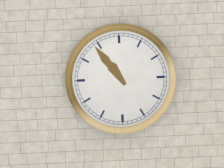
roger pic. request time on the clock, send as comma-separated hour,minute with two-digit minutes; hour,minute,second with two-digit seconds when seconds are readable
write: 10,54
